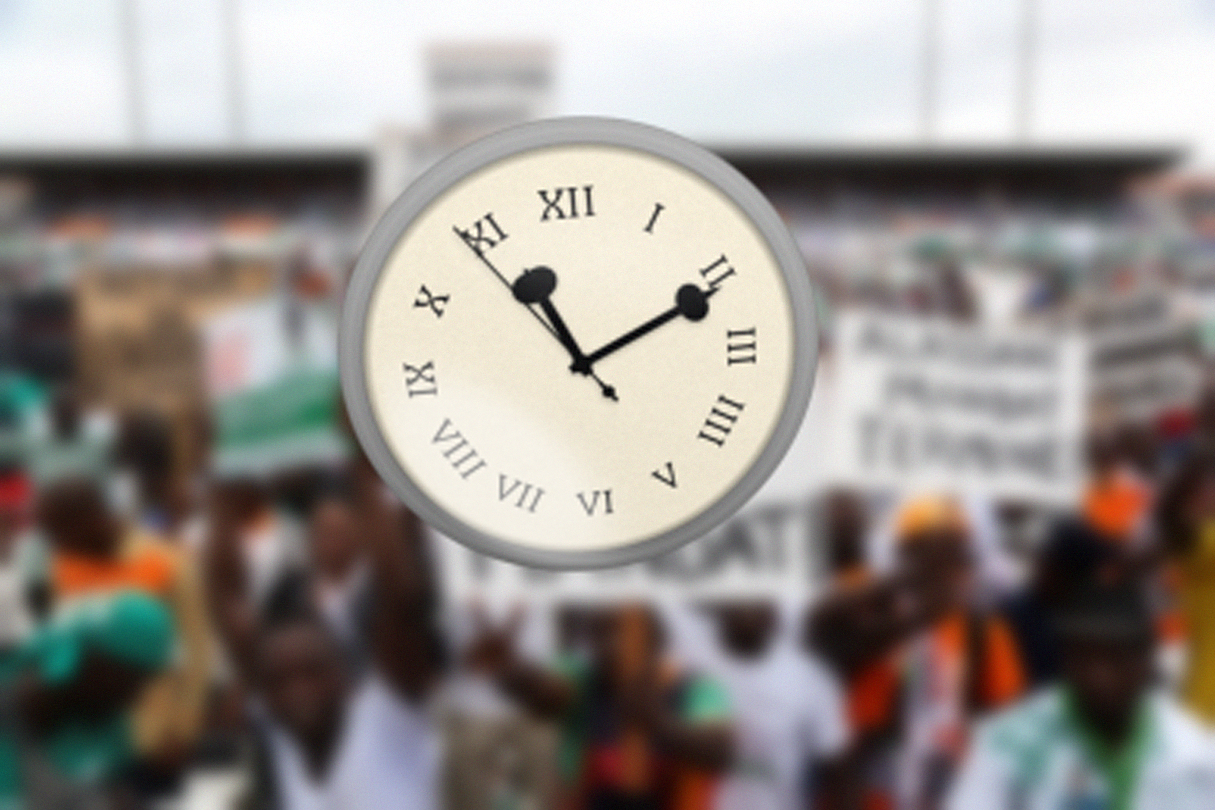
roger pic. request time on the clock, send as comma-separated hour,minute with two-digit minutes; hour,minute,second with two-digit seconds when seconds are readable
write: 11,10,54
